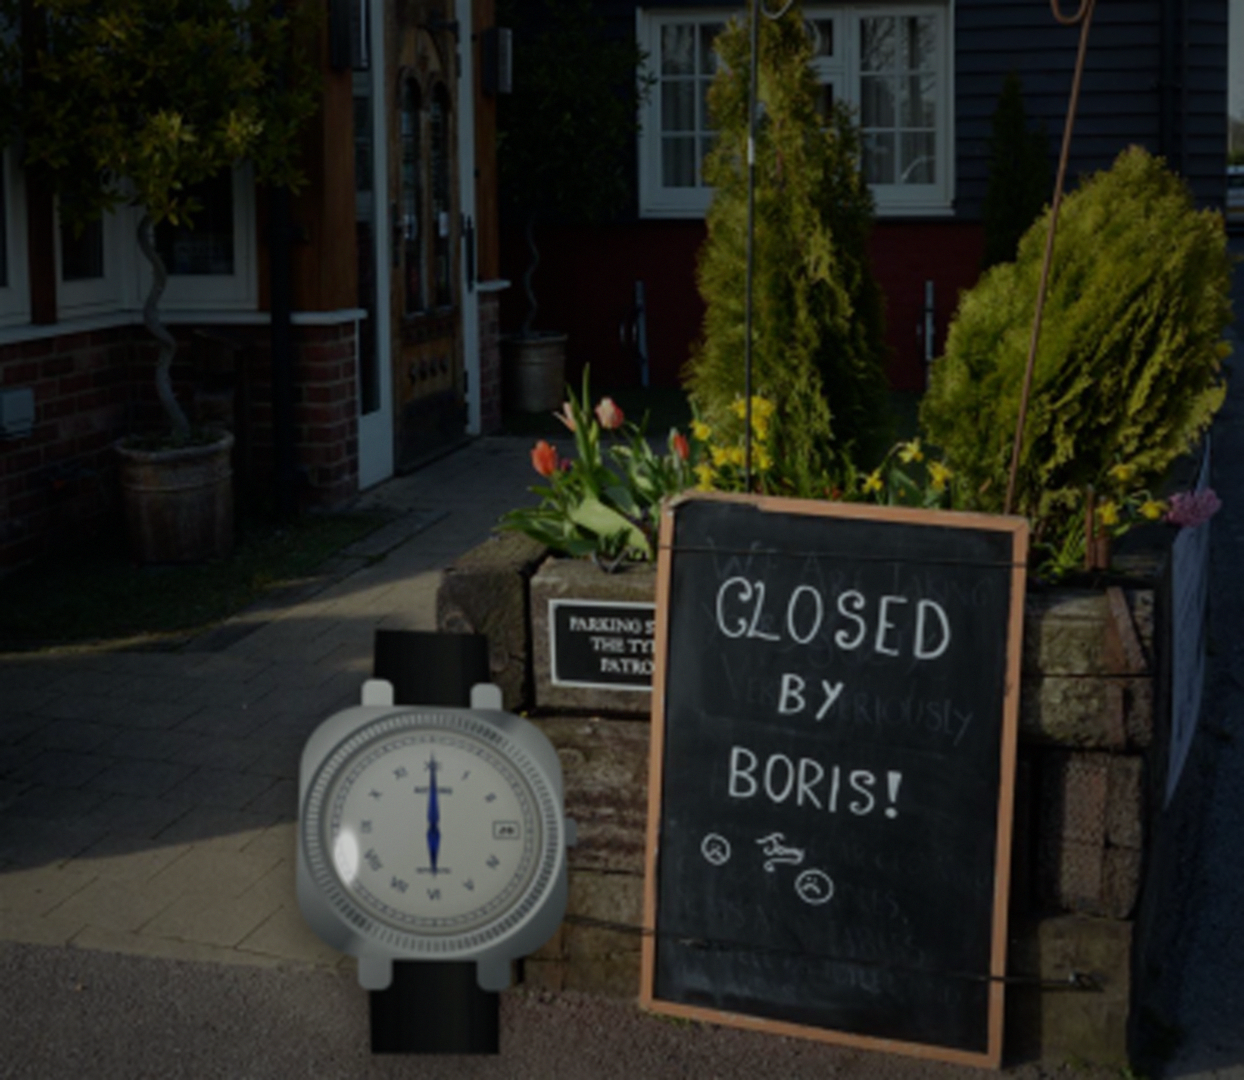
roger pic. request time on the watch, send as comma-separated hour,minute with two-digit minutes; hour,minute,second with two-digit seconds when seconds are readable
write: 6,00
